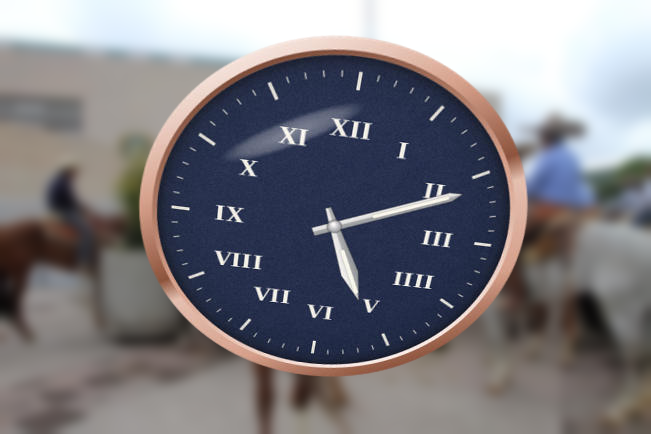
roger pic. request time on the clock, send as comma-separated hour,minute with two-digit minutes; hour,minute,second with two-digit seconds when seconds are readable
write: 5,11
